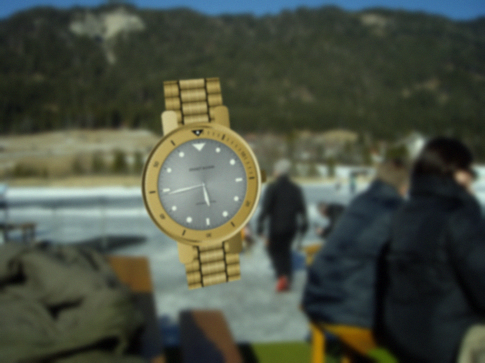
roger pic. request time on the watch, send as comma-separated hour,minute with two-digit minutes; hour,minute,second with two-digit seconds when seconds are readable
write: 5,44
